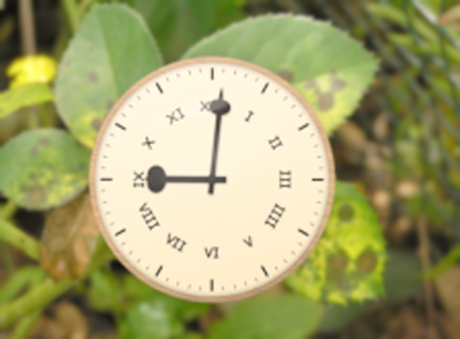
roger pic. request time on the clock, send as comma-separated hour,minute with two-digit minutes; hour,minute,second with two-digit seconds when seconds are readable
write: 9,01
